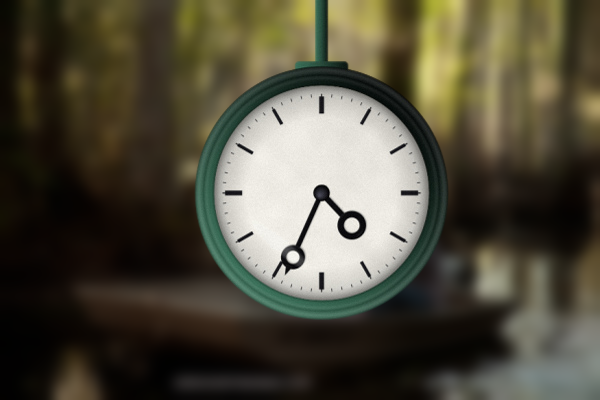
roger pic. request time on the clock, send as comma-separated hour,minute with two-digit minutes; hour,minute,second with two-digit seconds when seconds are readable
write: 4,34
